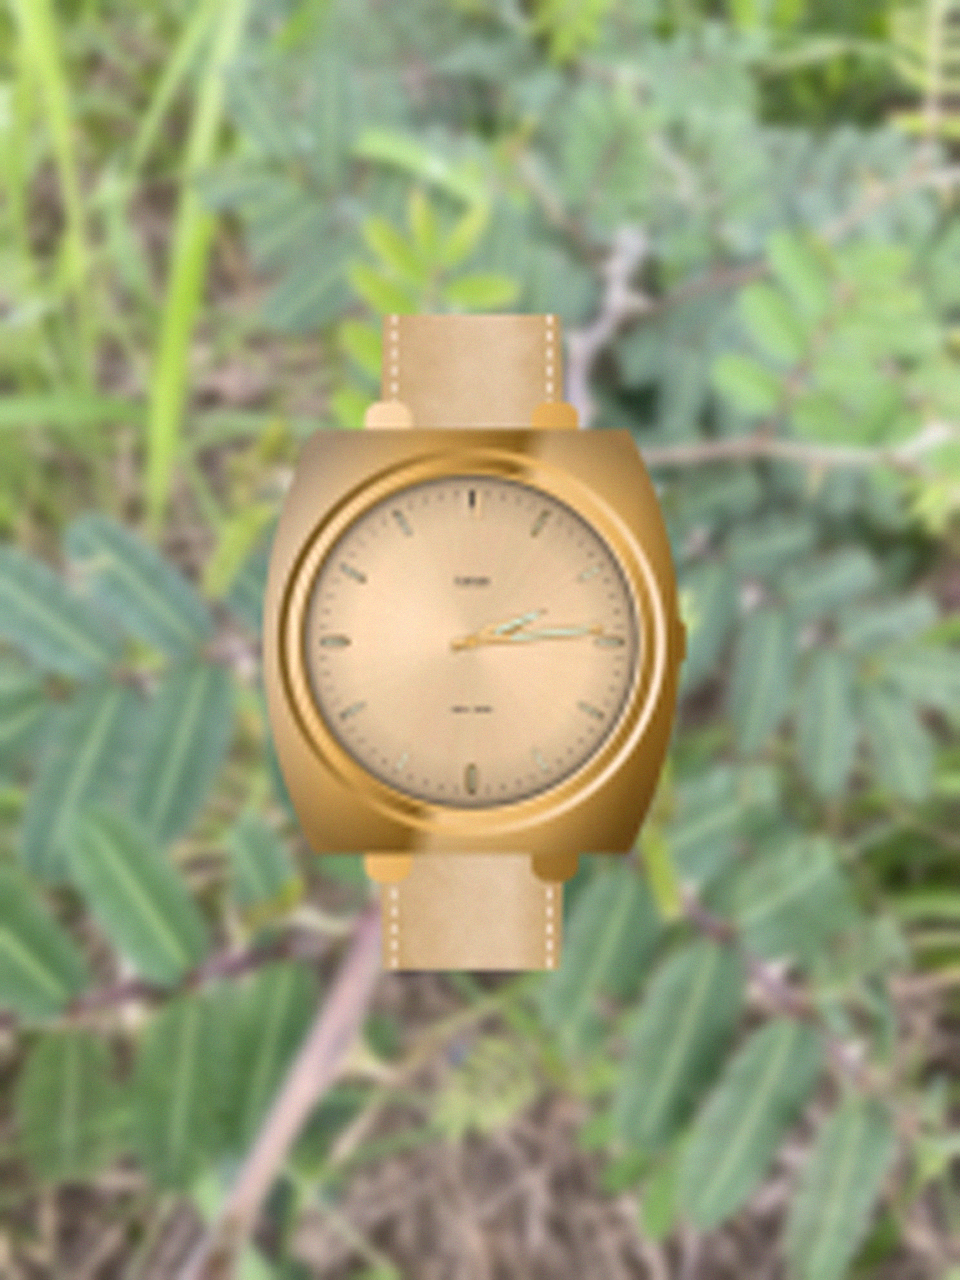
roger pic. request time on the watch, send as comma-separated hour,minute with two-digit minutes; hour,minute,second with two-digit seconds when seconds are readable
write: 2,14
